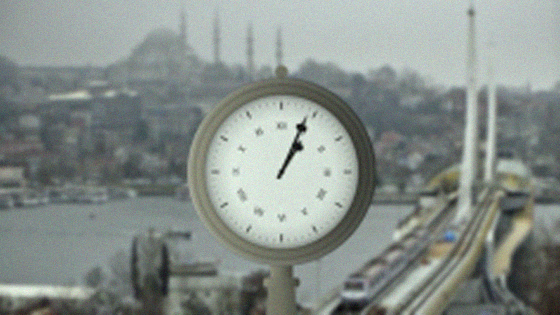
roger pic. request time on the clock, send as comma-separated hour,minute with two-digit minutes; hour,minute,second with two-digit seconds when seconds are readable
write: 1,04
